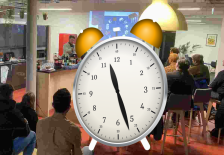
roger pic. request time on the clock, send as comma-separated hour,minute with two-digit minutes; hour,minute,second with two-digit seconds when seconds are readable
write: 11,27
